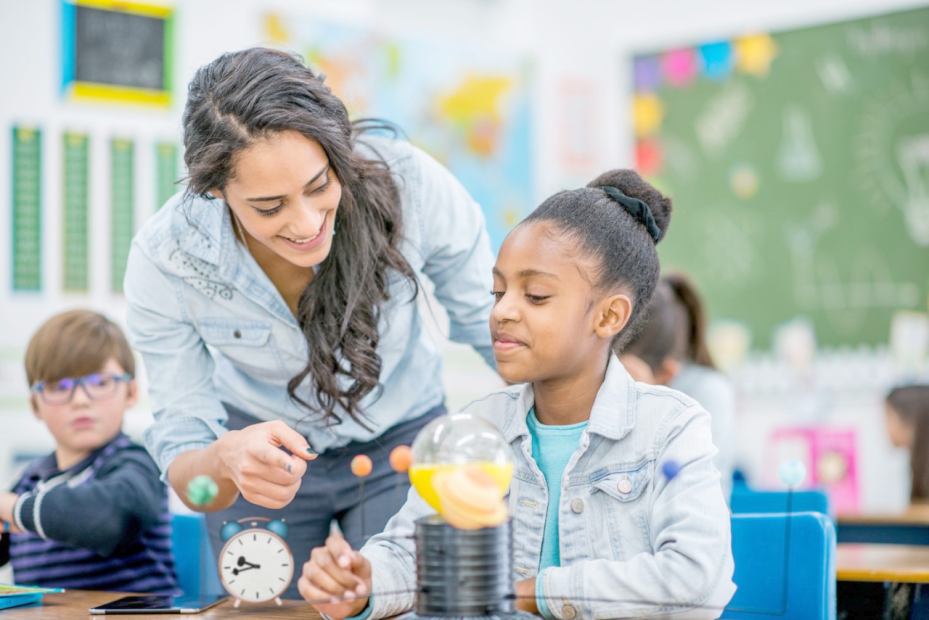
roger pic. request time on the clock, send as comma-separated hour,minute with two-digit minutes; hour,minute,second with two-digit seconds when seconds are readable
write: 9,43
